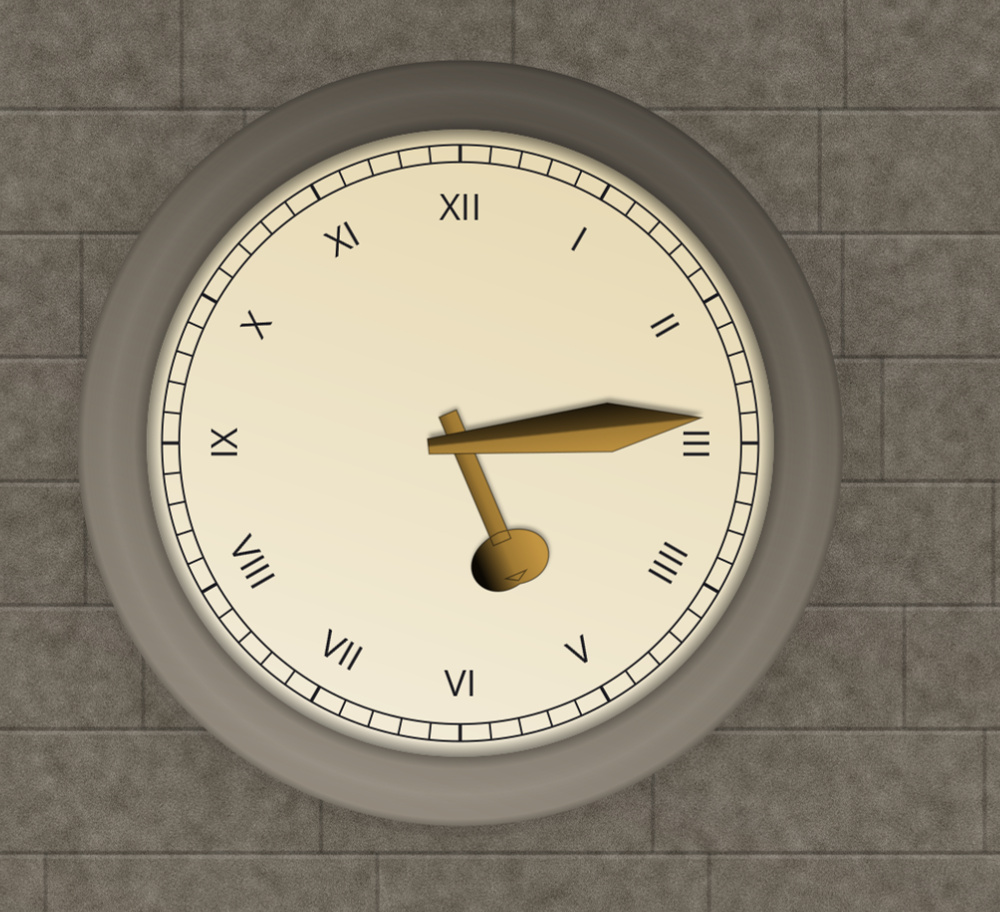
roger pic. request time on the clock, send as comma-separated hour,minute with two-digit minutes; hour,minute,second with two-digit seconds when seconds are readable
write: 5,14
